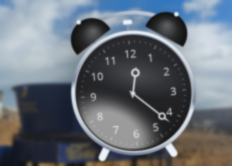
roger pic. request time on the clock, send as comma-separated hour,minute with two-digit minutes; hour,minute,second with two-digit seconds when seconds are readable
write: 12,22
